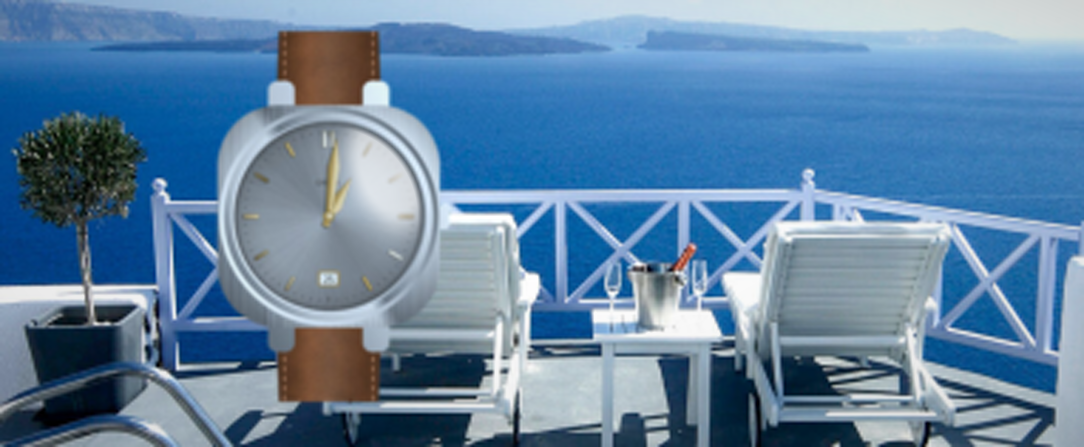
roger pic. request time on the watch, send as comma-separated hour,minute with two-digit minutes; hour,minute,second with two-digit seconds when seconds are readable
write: 1,01
